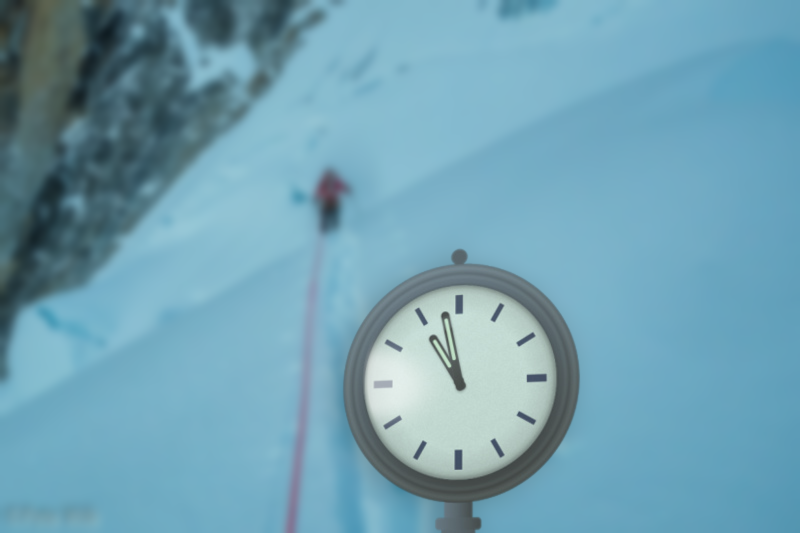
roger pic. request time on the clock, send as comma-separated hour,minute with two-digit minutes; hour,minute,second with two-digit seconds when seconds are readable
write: 10,58
